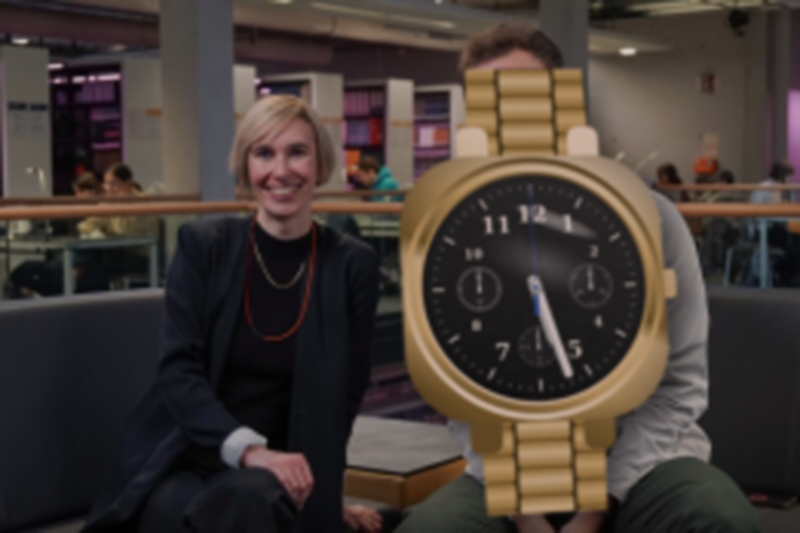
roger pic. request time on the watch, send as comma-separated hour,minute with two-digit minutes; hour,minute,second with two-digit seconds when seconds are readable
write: 5,27
